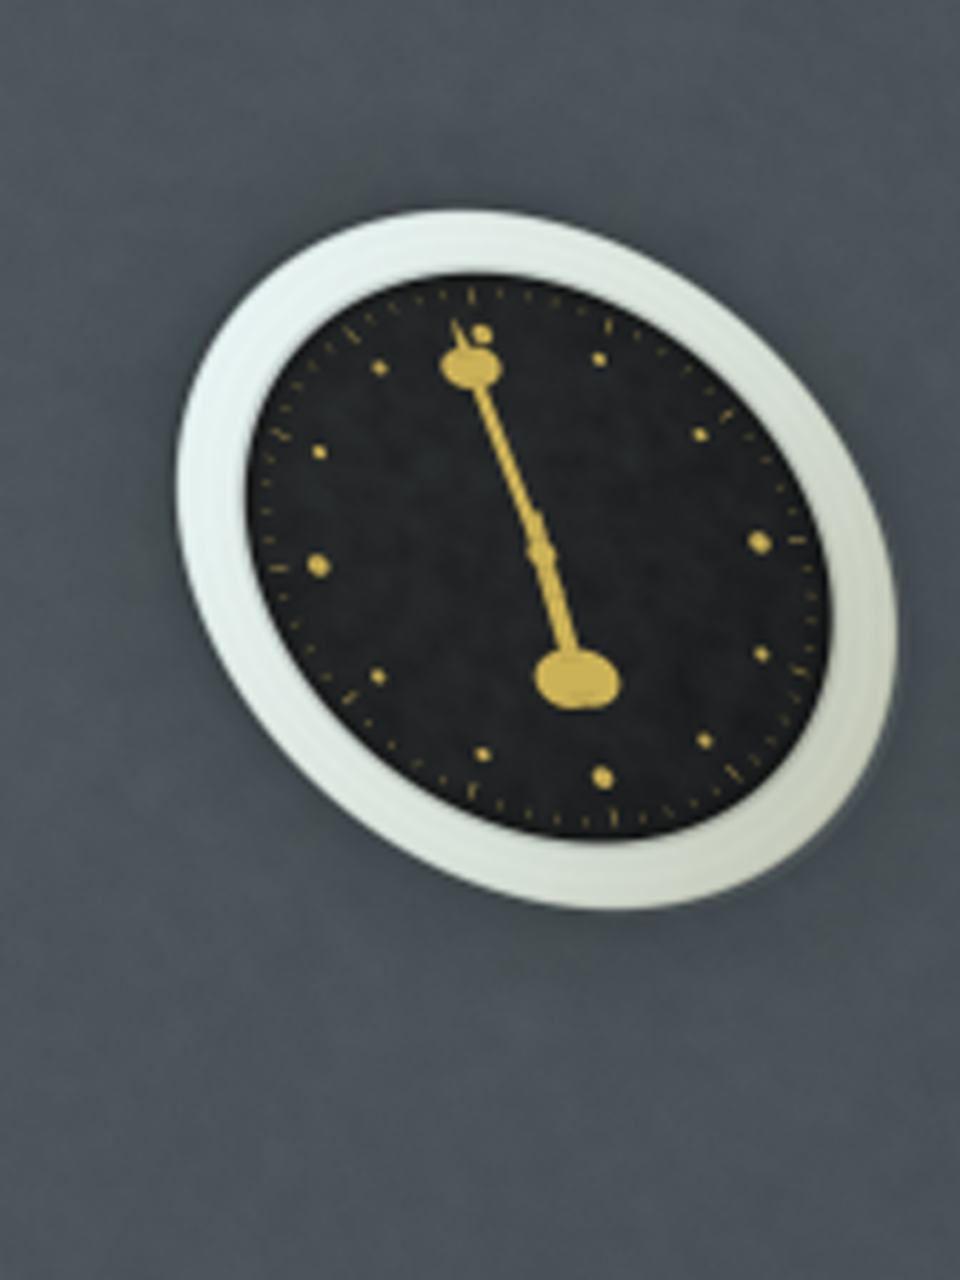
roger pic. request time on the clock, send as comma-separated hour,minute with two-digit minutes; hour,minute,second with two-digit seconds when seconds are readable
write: 5,59
